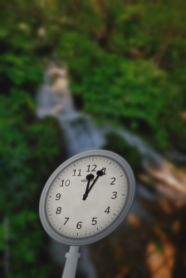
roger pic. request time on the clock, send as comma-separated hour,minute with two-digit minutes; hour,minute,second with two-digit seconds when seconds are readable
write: 12,04
